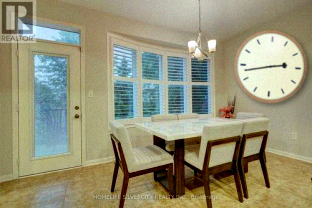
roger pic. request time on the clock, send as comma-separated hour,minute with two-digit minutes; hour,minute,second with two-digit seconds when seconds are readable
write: 2,43
